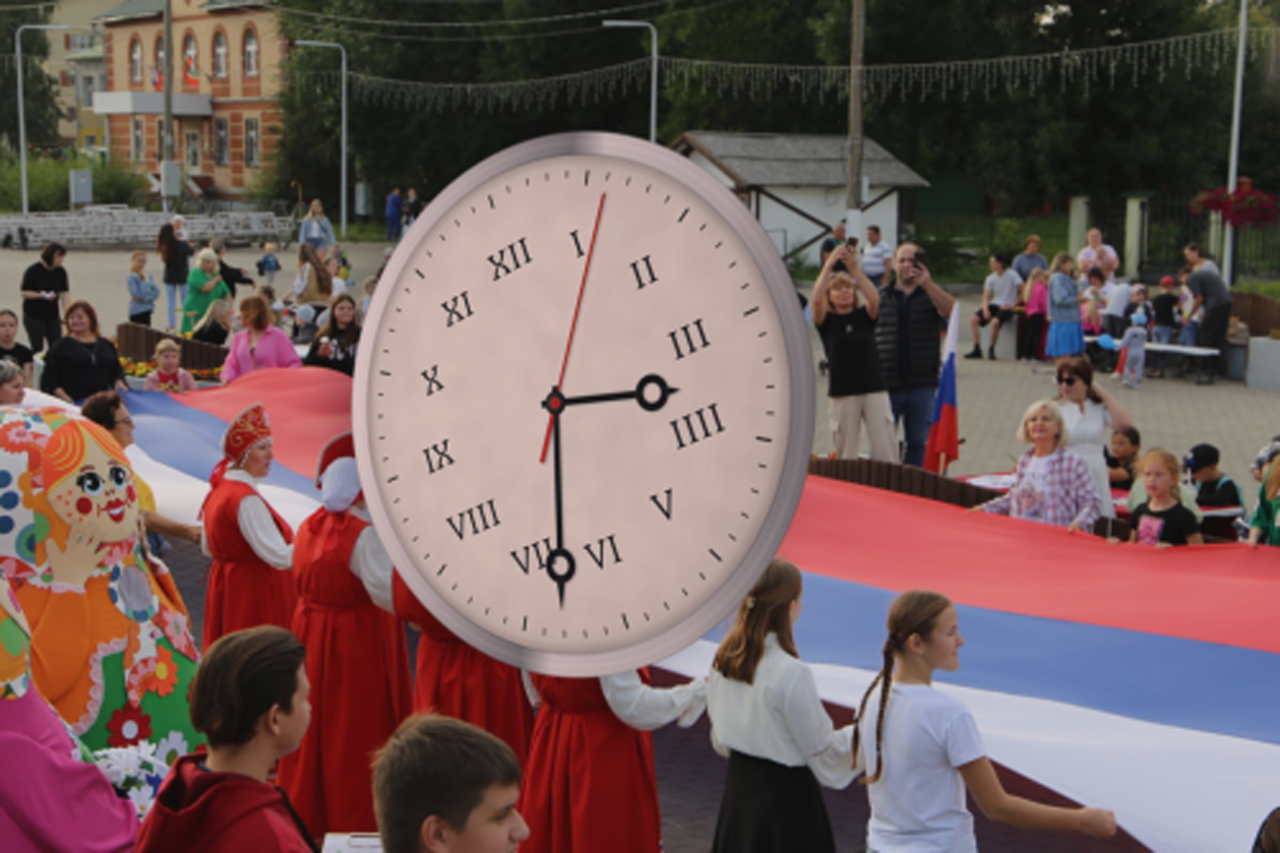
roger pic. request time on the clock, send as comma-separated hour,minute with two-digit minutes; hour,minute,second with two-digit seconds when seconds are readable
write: 3,33,06
